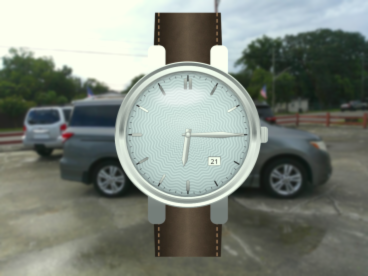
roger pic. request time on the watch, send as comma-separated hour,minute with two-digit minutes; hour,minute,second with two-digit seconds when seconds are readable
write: 6,15
